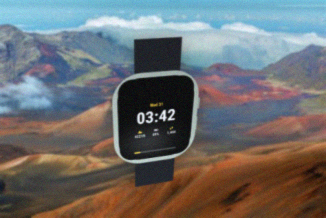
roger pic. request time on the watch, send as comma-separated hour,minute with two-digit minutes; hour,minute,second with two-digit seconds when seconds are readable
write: 3,42
